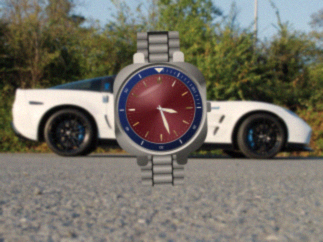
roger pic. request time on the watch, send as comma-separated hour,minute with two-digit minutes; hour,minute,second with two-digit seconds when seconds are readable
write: 3,27
